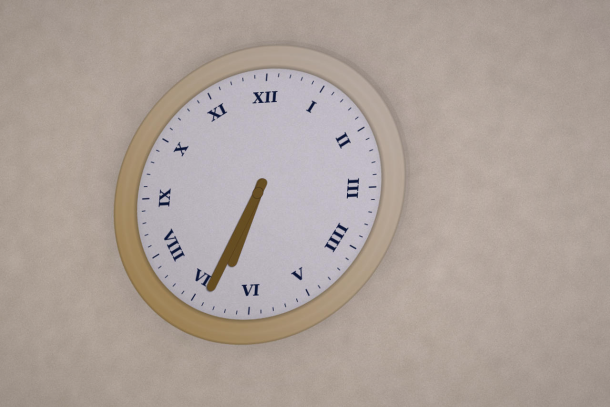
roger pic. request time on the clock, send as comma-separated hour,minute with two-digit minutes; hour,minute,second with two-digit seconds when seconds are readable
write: 6,34
